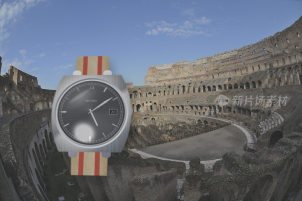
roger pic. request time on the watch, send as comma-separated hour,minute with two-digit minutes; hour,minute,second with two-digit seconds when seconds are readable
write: 5,09
